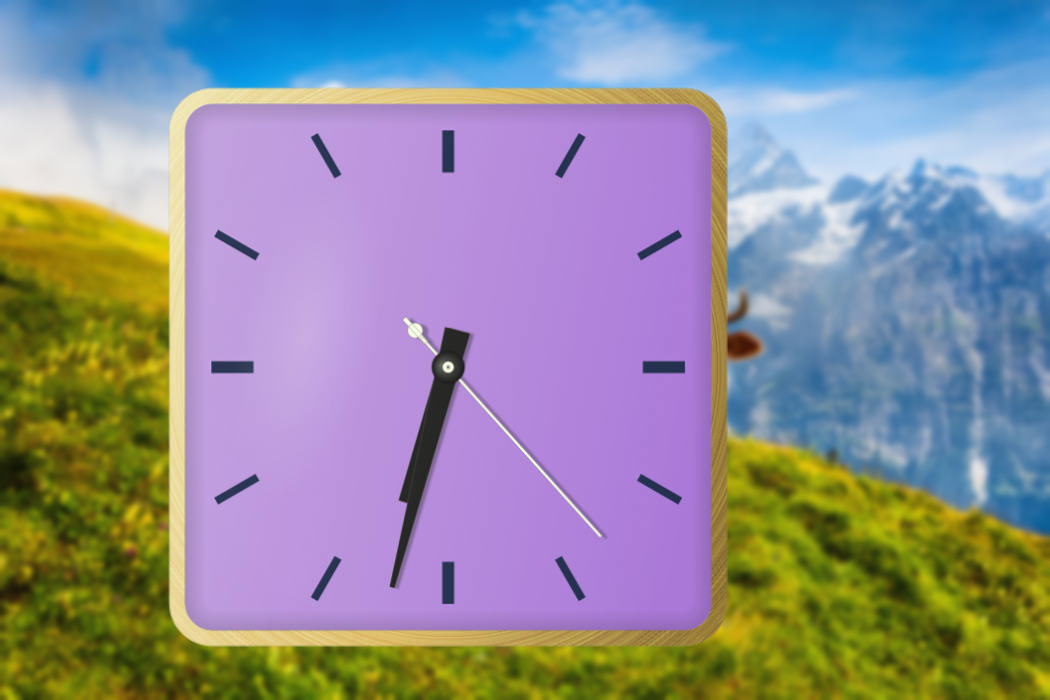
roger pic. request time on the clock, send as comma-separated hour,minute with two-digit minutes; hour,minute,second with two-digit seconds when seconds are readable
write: 6,32,23
